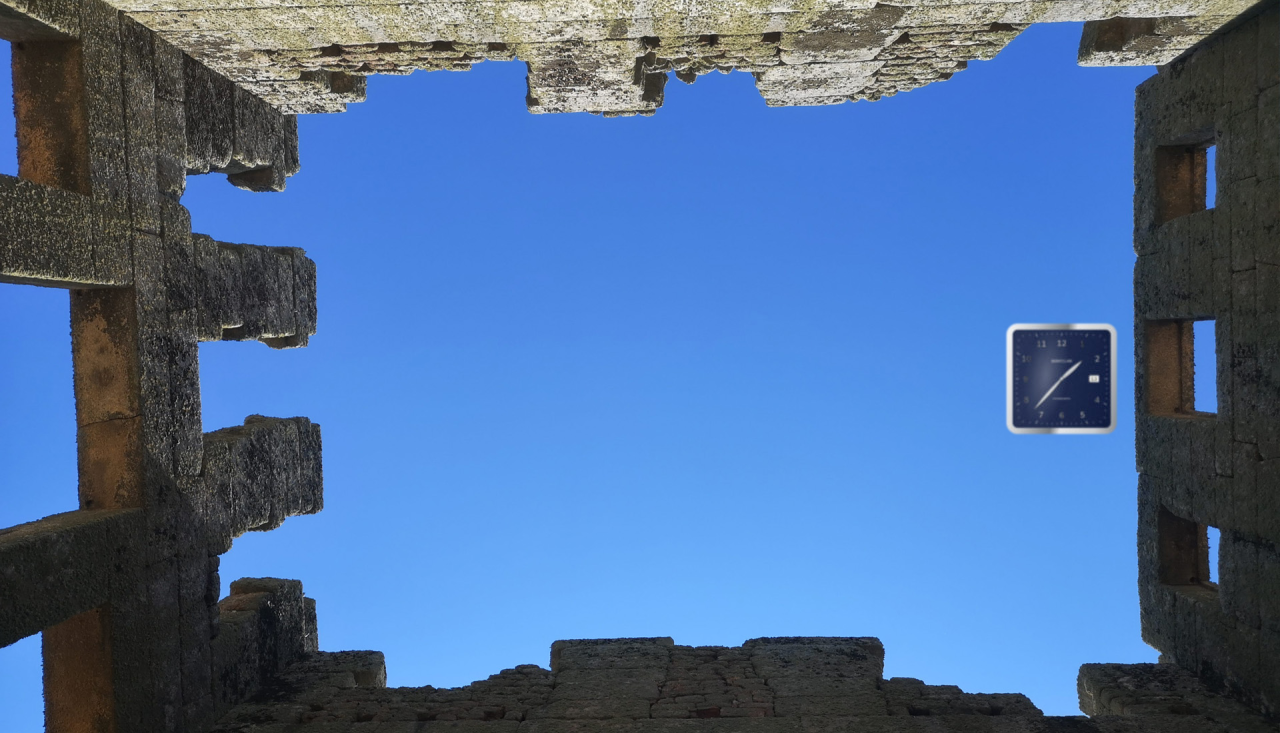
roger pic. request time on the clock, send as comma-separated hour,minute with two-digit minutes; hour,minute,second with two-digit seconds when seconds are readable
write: 1,37
